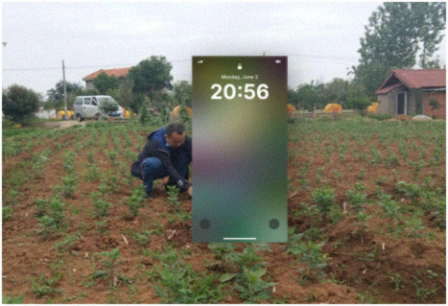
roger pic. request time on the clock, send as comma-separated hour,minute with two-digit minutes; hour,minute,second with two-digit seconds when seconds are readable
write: 20,56
